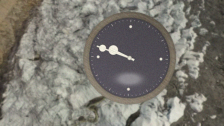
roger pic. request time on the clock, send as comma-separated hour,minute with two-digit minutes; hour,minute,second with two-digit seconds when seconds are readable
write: 9,48
